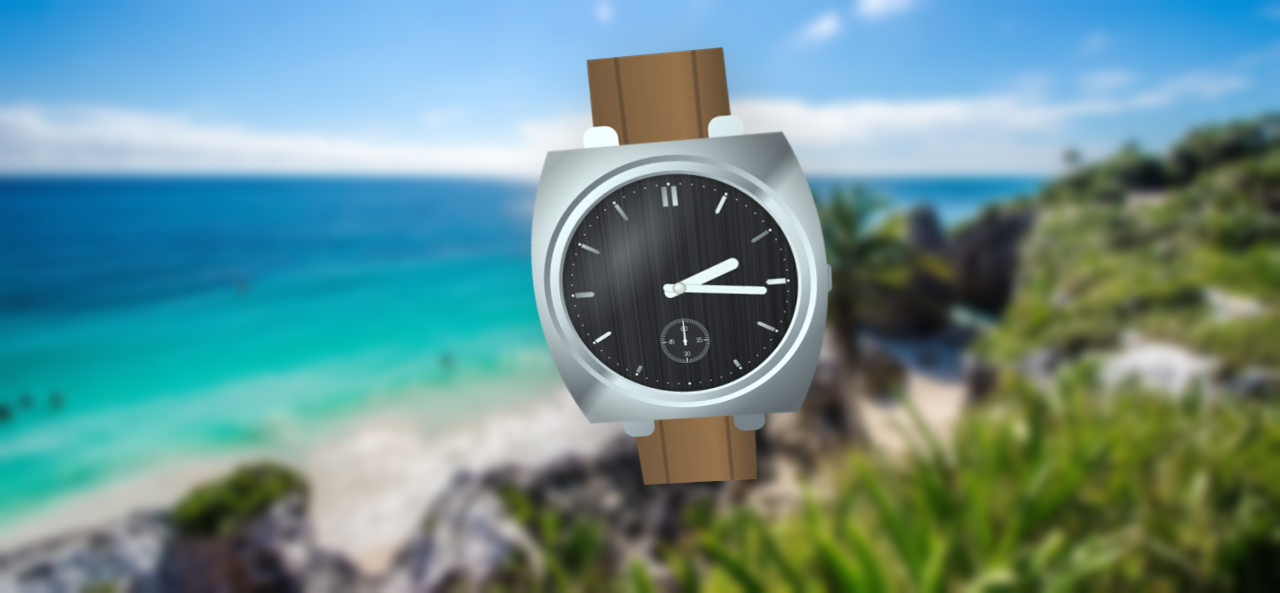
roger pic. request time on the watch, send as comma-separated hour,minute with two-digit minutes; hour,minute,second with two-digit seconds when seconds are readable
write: 2,16
